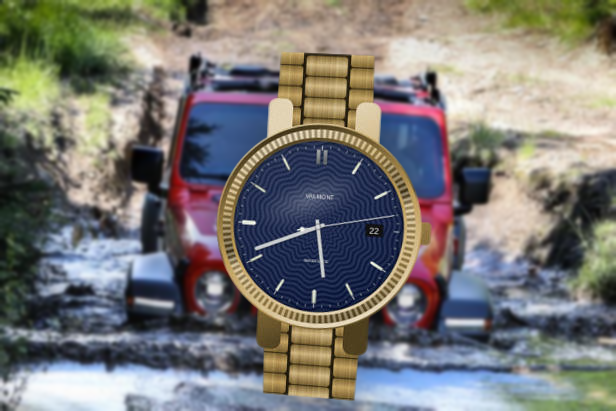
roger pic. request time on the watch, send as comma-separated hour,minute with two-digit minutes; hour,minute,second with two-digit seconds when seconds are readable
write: 5,41,13
